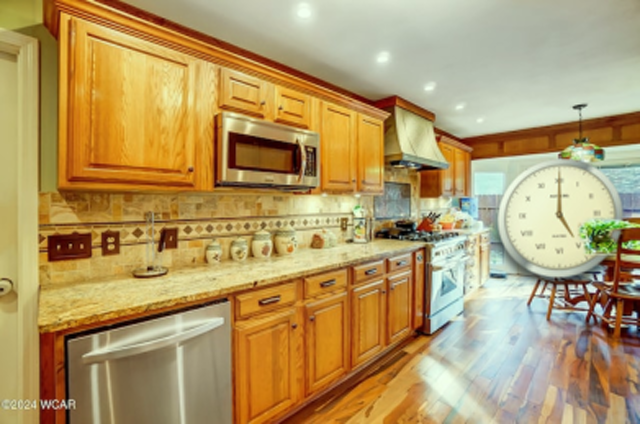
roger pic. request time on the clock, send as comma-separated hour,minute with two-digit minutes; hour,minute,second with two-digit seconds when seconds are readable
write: 5,00
